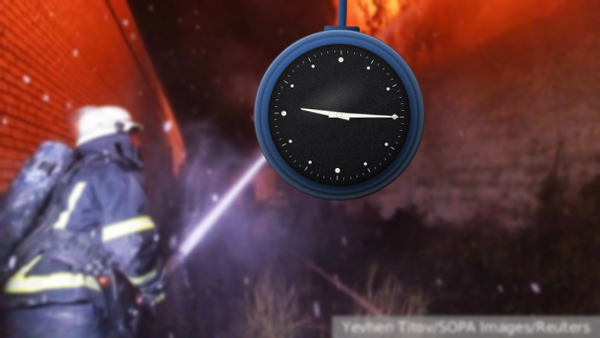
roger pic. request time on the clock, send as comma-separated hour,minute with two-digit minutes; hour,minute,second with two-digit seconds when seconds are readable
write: 9,15
